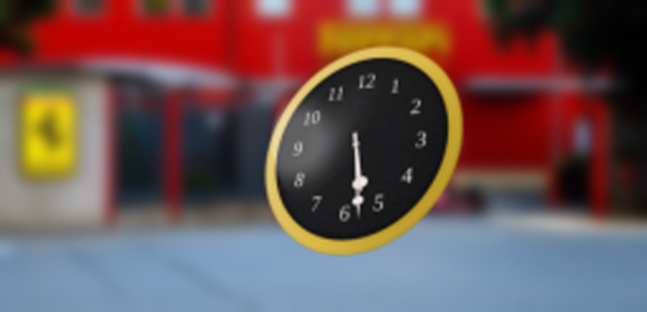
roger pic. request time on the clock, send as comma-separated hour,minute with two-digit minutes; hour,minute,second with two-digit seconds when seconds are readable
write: 5,28
